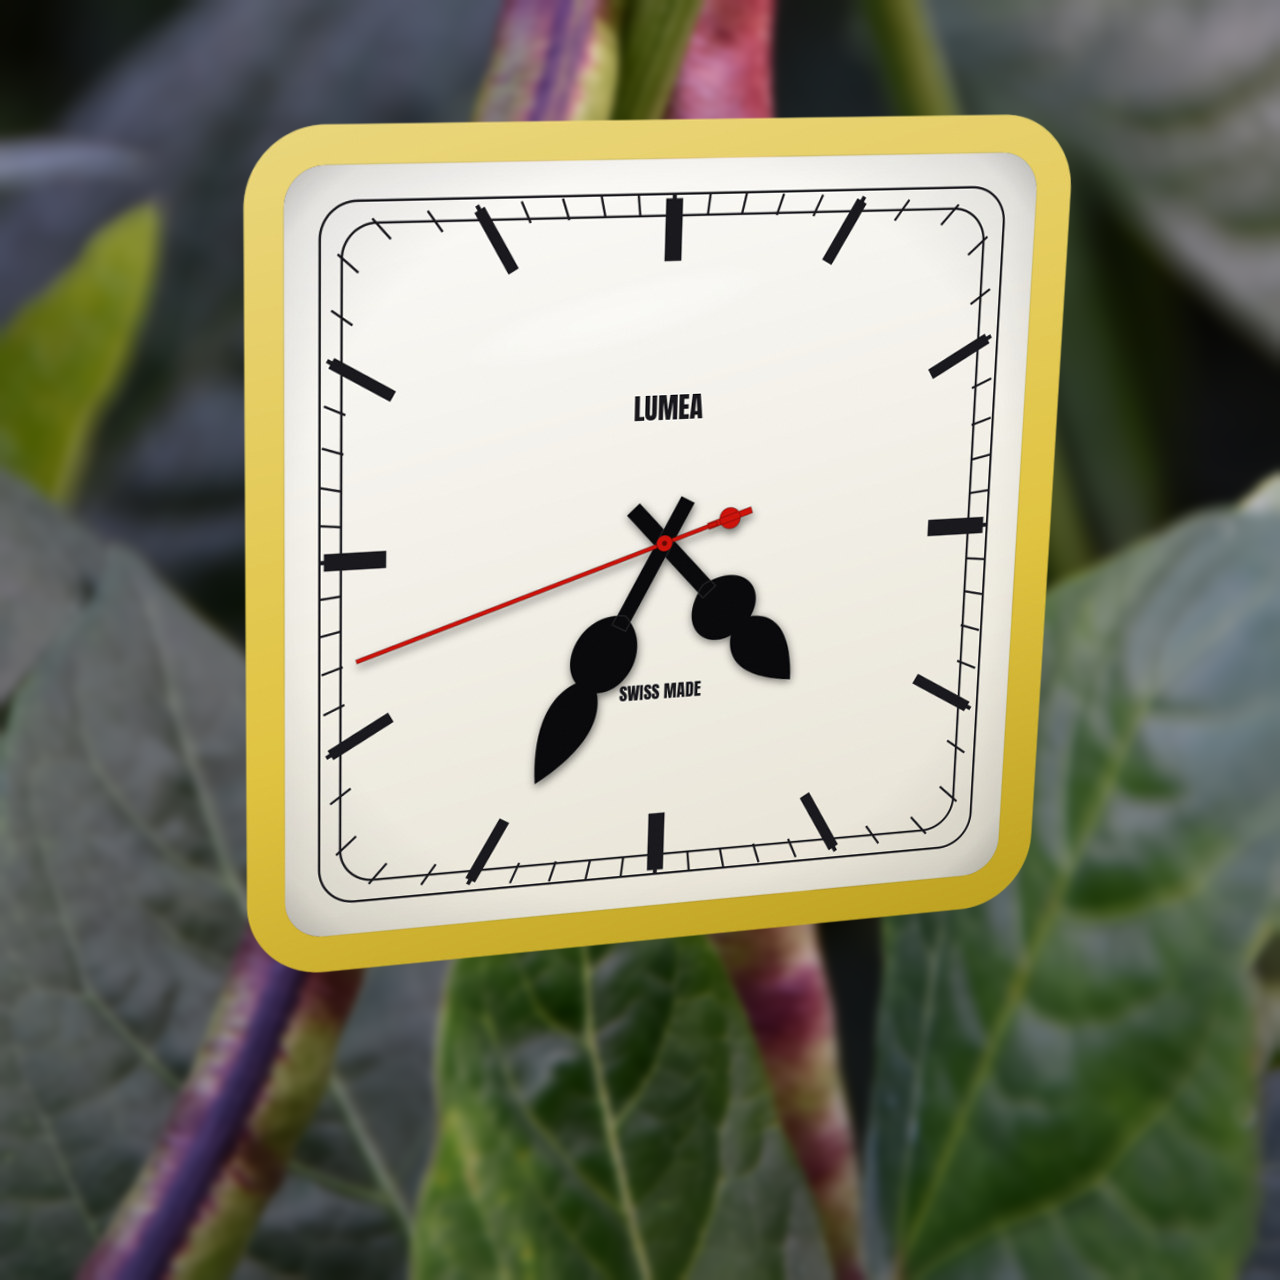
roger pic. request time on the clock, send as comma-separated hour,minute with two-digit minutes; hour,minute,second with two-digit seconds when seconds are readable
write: 4,34,42
